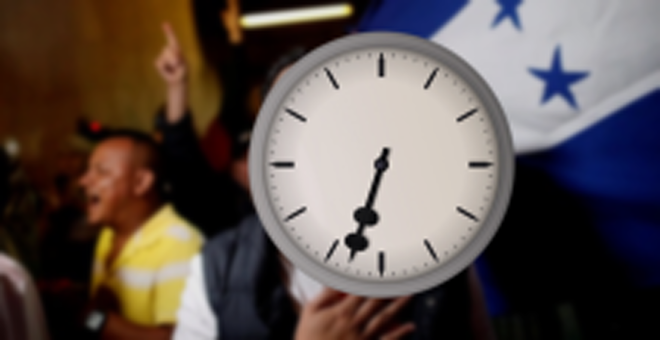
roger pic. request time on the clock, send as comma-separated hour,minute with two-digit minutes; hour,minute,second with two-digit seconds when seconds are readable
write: 6,33
